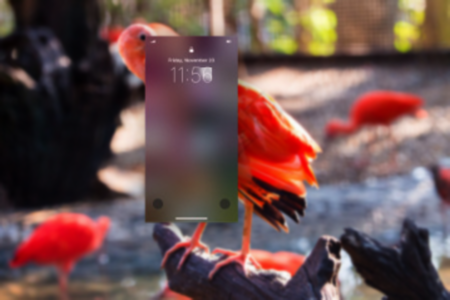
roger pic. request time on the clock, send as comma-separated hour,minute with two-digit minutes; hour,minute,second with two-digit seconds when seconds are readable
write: 11,56
